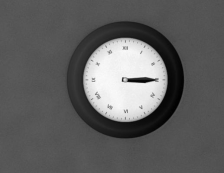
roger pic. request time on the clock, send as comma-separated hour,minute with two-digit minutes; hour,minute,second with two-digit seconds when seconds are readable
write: 3,15
